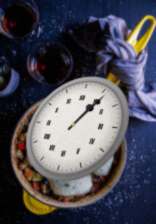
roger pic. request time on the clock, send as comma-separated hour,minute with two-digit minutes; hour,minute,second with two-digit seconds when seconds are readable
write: 1,06
